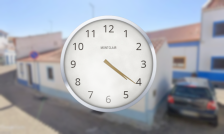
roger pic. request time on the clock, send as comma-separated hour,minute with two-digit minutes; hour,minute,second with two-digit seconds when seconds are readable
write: 4,21
